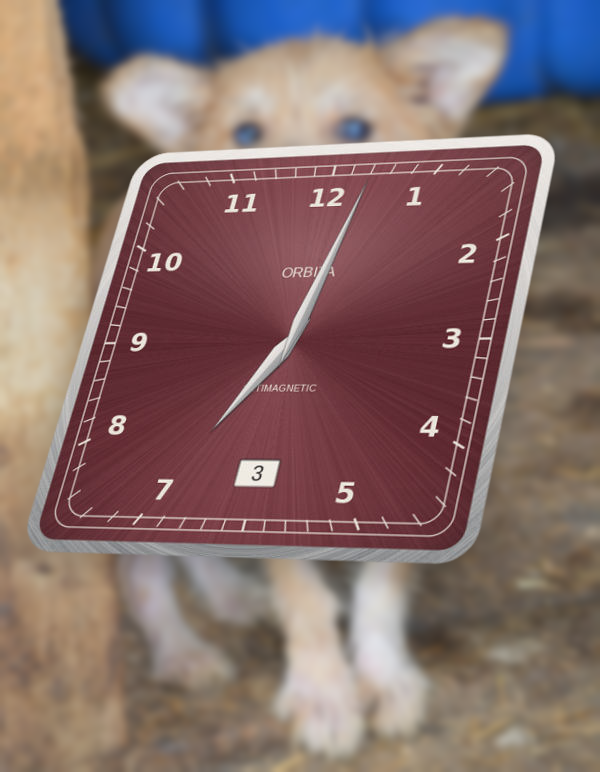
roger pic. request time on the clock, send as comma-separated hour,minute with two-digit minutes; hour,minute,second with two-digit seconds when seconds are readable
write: 7,02
